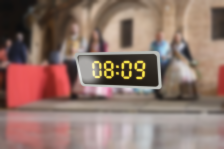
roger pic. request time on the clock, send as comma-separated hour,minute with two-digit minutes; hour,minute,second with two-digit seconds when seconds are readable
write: 8,09
